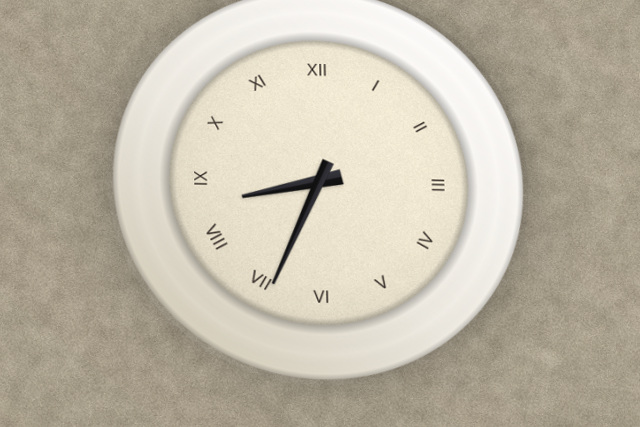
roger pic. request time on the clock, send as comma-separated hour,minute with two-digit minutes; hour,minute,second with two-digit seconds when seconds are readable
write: 8,34
